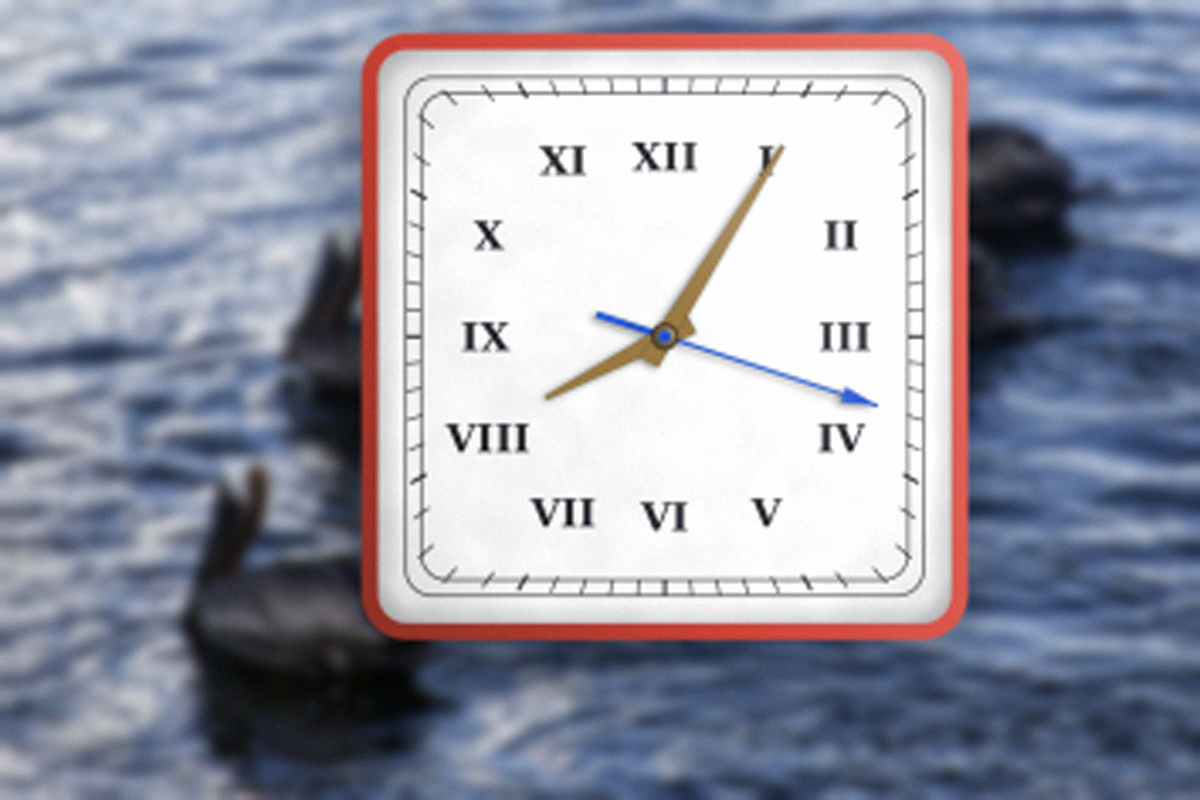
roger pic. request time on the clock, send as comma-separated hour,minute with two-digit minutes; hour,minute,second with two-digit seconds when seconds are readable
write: 8,05,18
